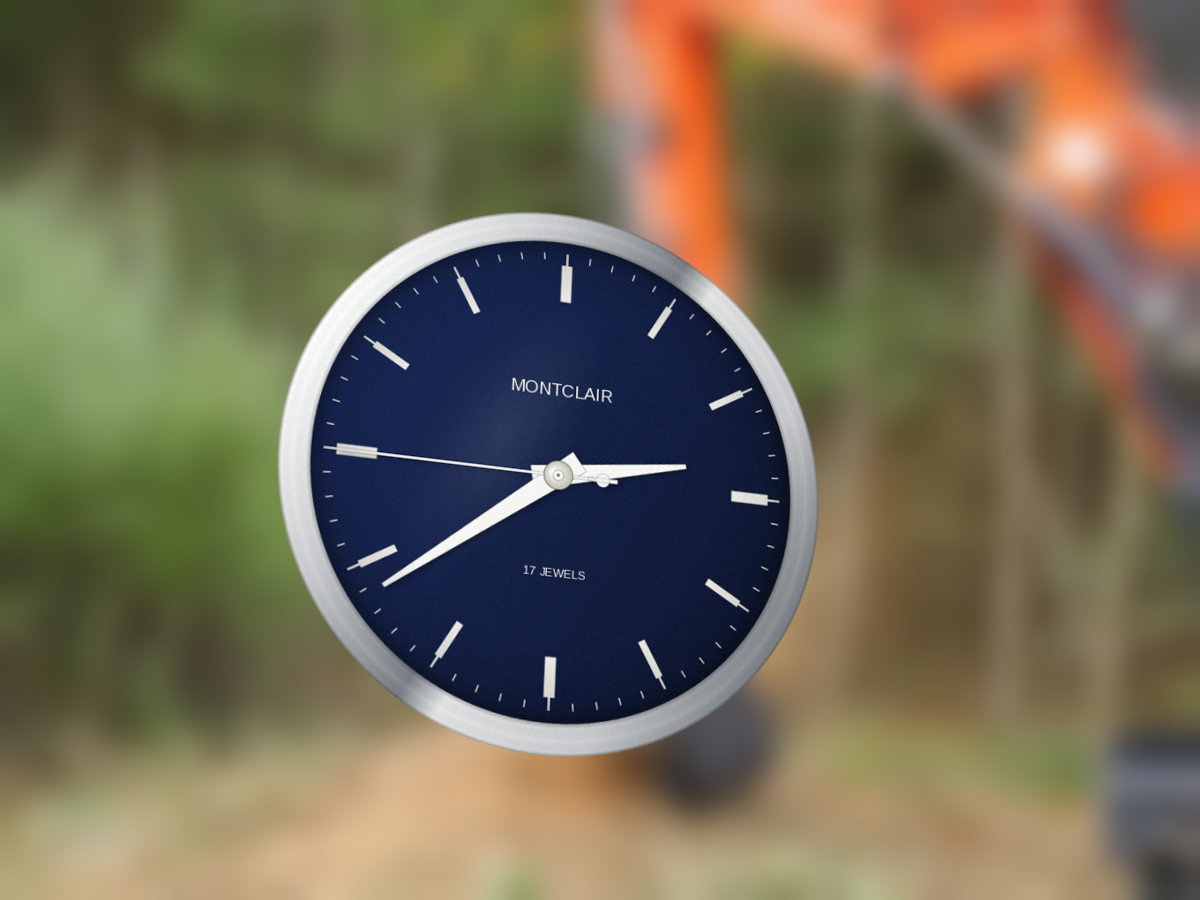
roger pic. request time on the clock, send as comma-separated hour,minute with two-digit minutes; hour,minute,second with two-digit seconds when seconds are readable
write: 2,38,45
